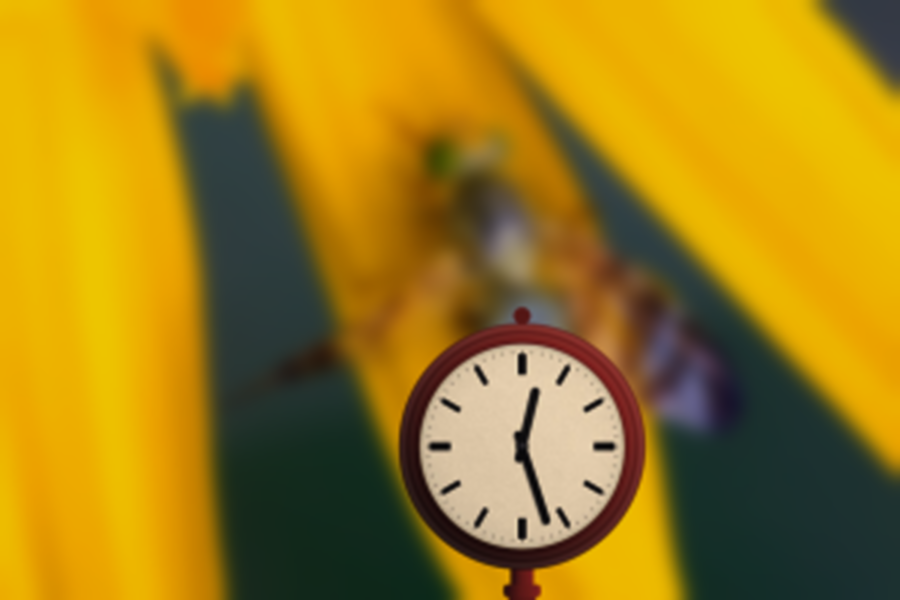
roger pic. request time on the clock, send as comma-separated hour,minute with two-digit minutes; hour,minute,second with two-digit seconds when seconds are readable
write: 12,27
